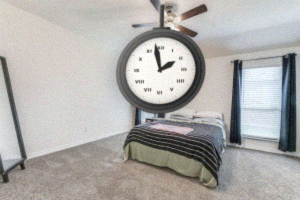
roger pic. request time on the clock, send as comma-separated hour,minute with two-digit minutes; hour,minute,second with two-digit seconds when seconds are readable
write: 1,58
